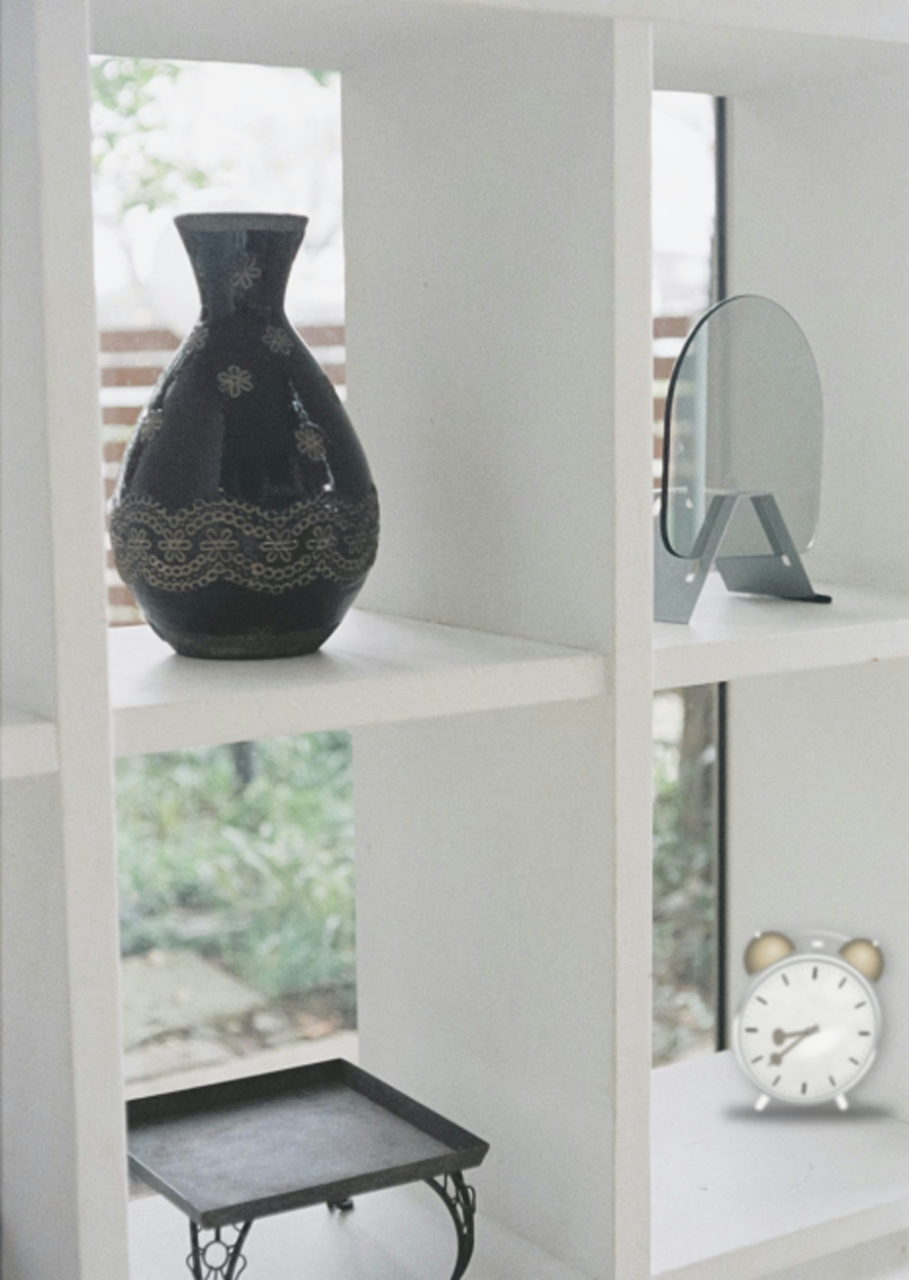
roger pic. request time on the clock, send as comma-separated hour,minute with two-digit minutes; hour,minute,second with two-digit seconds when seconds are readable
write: 8,38
